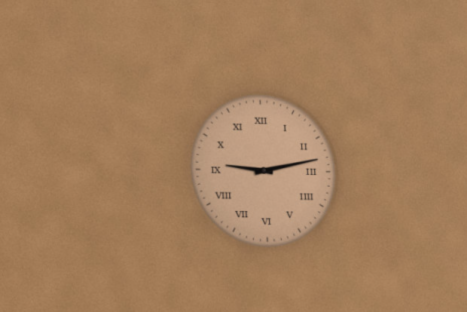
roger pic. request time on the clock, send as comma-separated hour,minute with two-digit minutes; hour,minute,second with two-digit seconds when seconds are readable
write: 9,13
